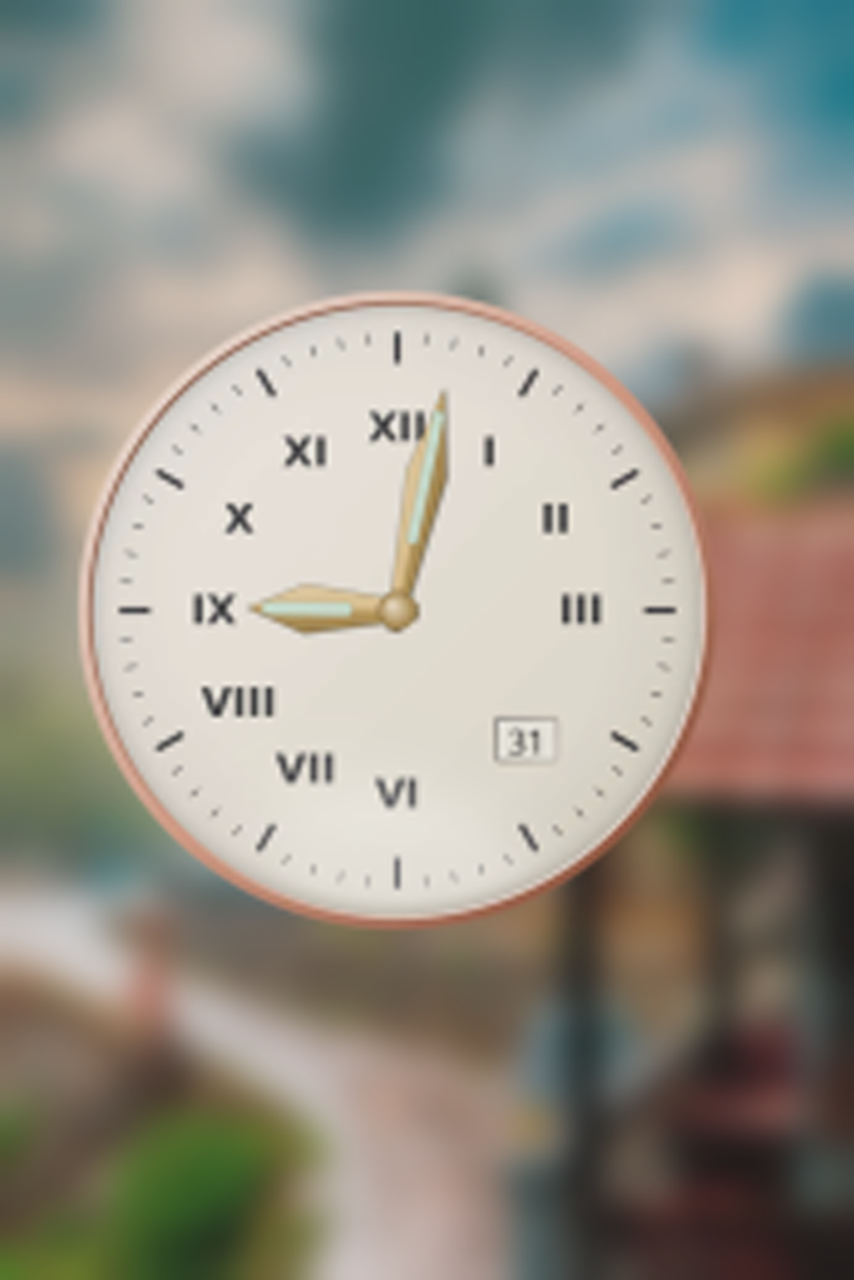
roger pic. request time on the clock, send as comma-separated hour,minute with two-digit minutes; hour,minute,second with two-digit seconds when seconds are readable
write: 9,02
